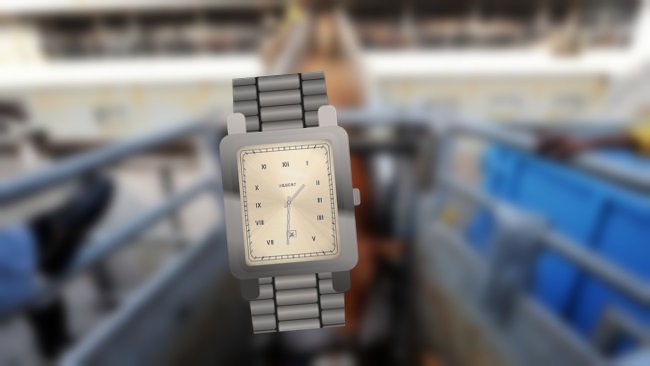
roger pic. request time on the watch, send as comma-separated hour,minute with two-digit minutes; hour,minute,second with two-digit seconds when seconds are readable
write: 1,31
